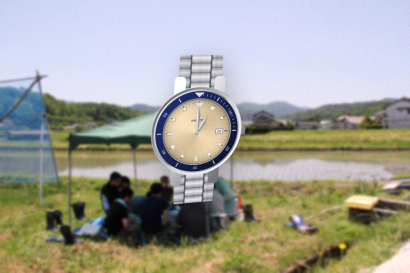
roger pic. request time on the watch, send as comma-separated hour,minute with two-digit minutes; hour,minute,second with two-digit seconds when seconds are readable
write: 1,00
